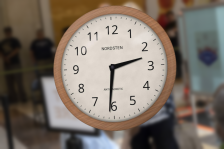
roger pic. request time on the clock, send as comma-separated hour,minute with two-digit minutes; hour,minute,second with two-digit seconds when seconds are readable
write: 2,31
